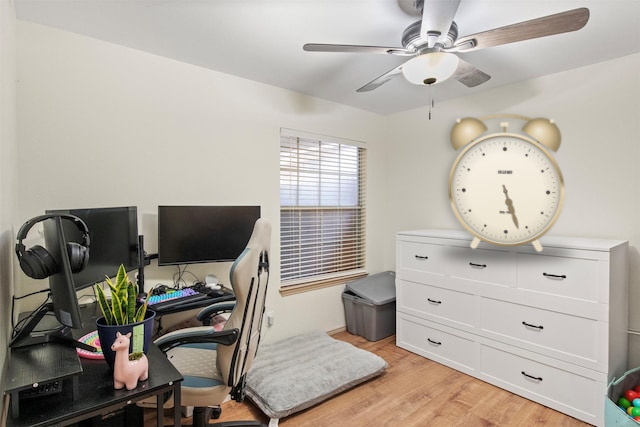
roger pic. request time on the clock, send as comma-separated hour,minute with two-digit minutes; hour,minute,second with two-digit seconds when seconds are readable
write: 5,27
